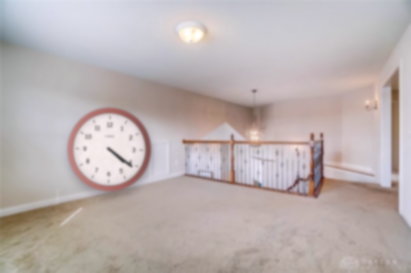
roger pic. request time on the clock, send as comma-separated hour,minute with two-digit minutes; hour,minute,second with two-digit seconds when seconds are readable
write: 4,21
